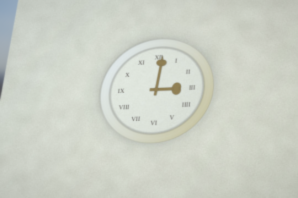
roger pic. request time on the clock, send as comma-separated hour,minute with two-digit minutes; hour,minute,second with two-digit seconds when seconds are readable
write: 3,01
